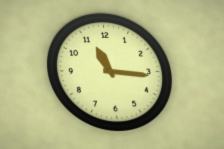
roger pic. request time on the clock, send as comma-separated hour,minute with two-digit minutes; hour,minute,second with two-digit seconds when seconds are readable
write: 11,16
